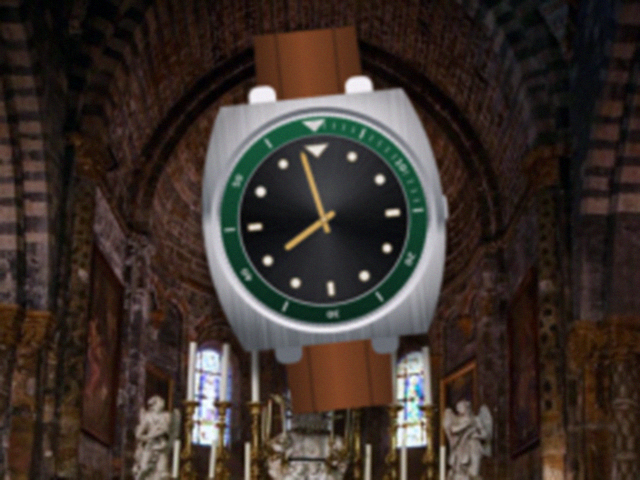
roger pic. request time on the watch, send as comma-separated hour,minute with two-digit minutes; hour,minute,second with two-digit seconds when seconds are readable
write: 7,58
